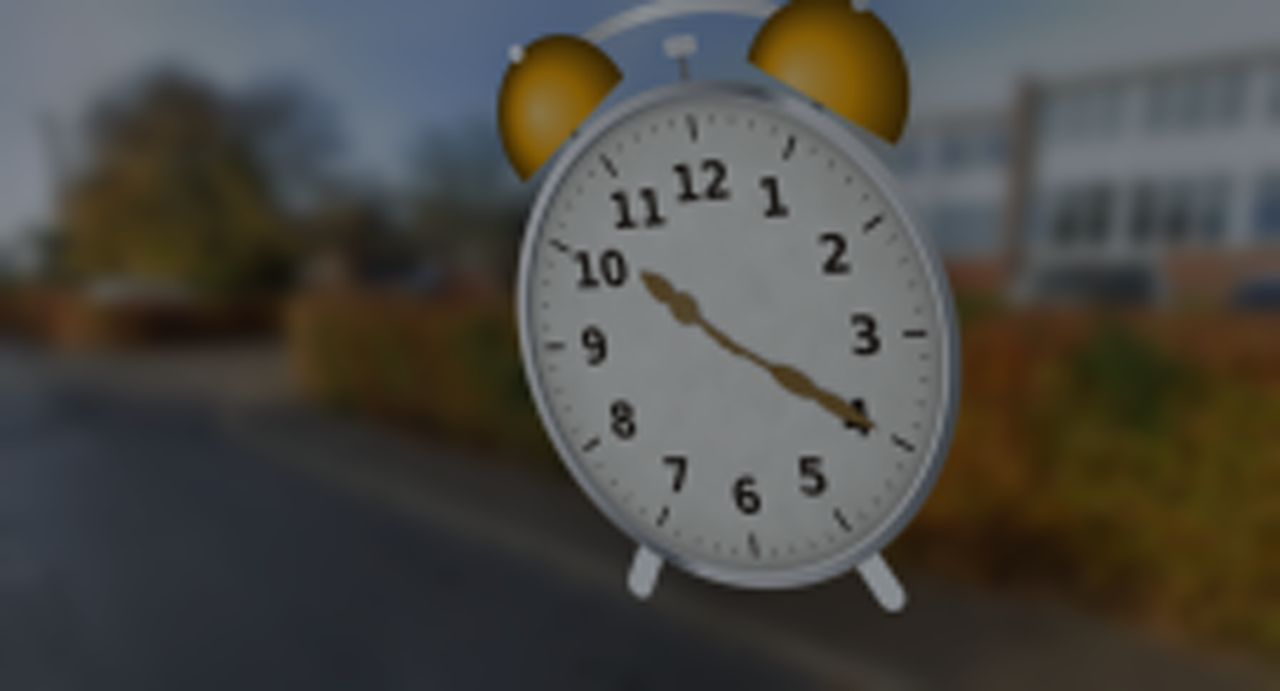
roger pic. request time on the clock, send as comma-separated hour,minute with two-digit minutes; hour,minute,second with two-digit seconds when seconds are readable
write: 10,20
